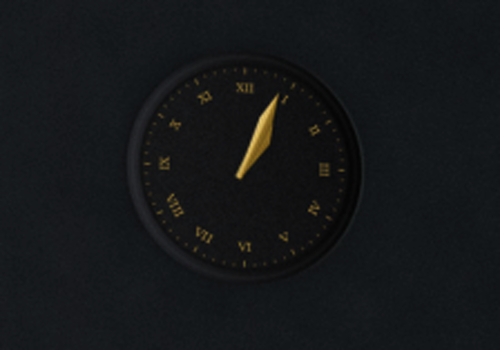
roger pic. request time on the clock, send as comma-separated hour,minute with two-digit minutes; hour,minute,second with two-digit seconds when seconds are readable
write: 1,04
